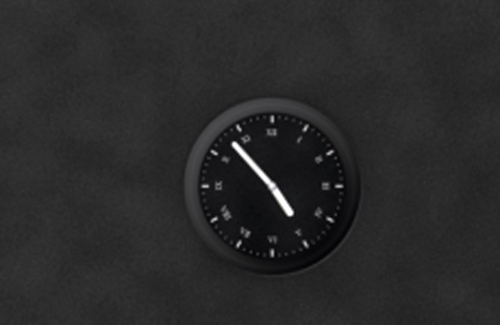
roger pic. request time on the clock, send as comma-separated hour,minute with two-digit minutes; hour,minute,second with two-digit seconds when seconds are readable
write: 4,53
